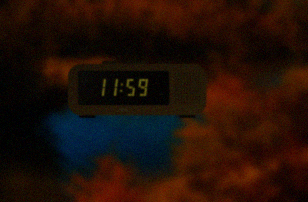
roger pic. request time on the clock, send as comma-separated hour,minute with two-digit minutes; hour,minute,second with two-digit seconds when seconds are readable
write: 11,59
